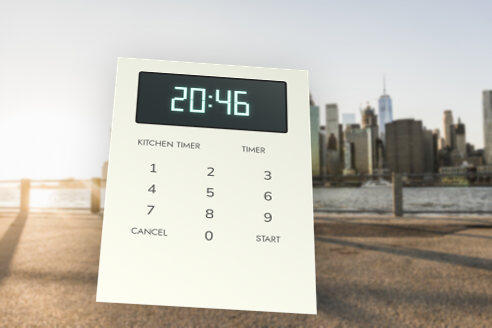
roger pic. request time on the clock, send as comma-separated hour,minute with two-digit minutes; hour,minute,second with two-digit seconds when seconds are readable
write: 20,46
